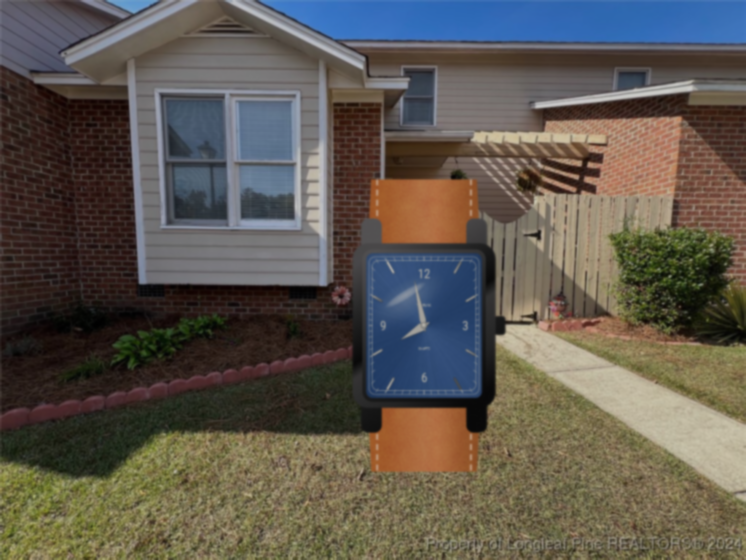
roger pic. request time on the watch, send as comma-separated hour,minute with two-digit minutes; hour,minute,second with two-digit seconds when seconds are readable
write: 7,58
